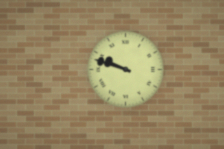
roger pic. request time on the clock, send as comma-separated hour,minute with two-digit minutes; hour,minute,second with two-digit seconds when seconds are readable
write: 9,48
